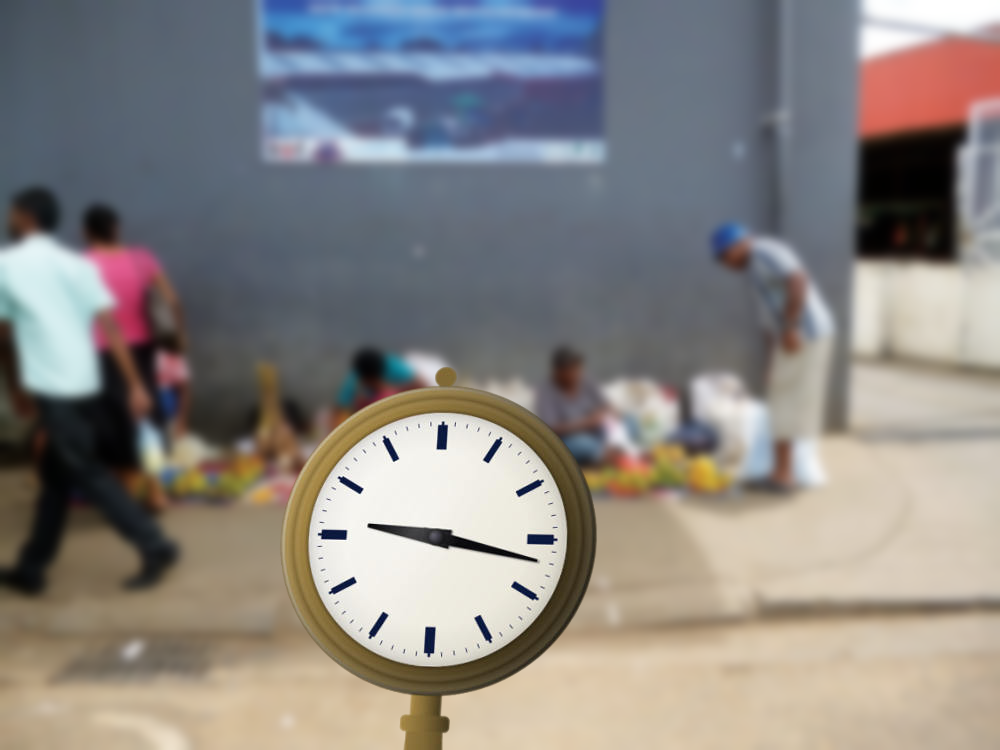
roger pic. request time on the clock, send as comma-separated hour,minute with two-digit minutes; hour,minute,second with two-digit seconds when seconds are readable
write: 9,17
